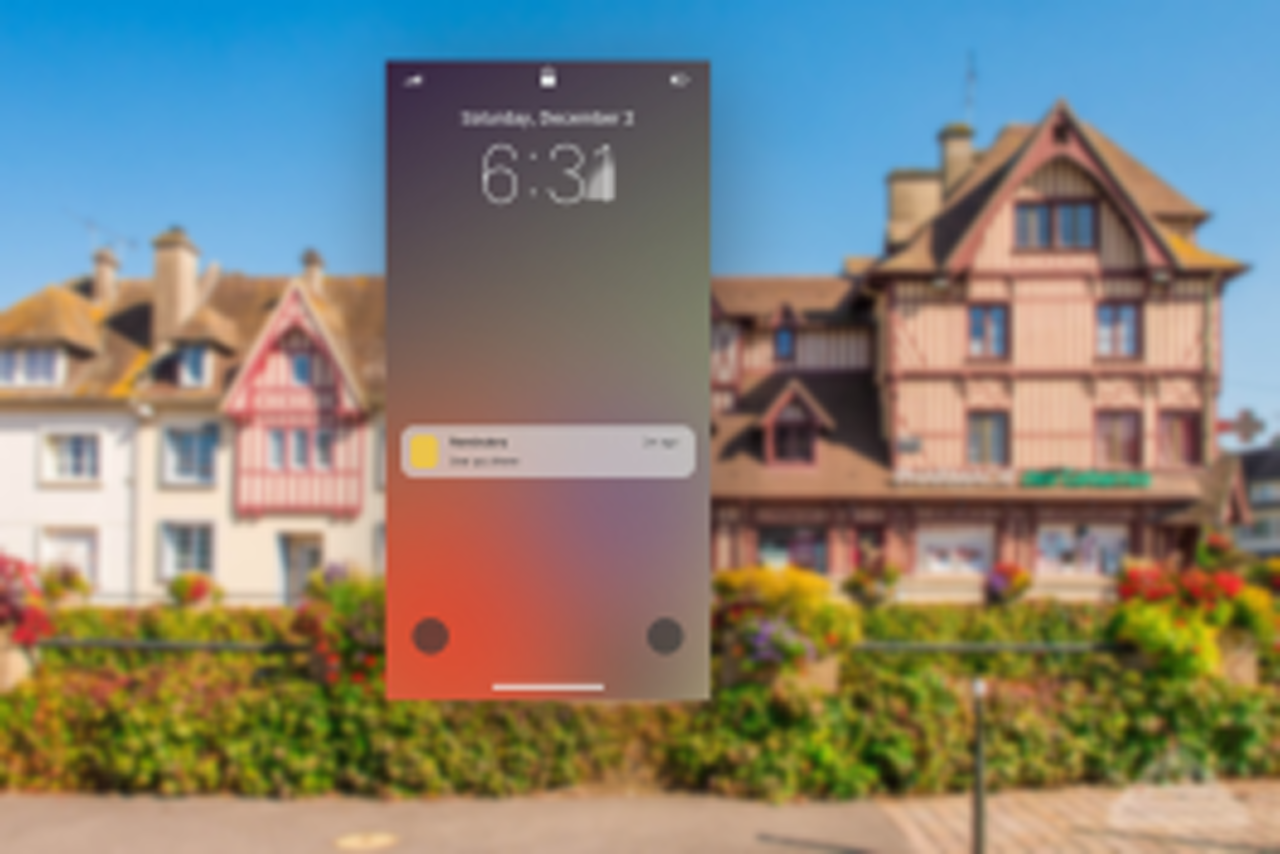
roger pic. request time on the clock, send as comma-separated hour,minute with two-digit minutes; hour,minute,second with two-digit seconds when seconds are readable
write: 6,31
